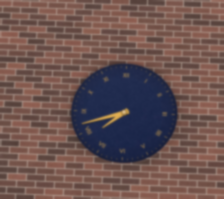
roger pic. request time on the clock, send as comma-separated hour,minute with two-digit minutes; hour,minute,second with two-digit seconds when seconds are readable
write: 7,42
